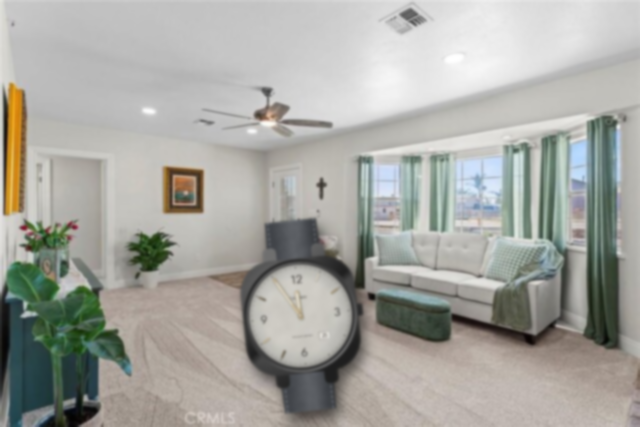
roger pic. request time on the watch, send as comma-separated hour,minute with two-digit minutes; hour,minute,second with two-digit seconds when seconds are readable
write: 11,55
